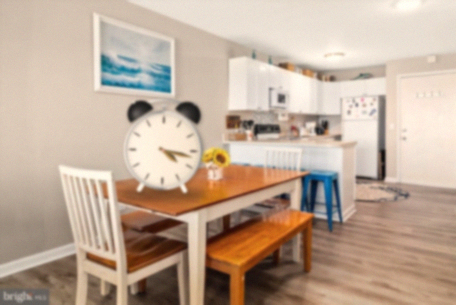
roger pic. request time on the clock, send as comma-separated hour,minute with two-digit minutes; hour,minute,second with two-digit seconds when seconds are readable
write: 4,17
